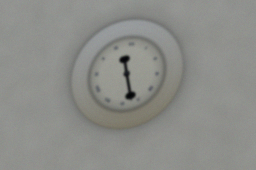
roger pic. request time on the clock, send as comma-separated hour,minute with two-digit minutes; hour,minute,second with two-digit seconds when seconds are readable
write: 11,27
